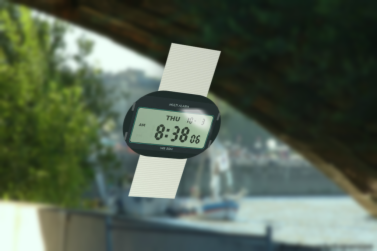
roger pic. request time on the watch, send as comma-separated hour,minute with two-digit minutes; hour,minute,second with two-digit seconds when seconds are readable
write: 8,38,06
